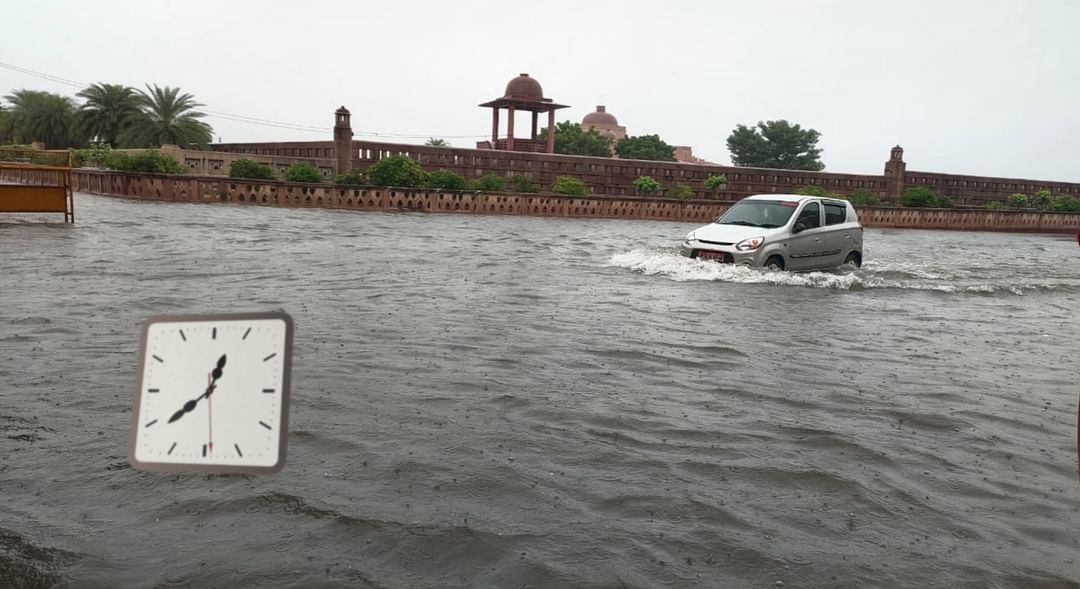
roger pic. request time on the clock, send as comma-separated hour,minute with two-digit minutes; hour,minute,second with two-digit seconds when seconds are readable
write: 12,38,29
